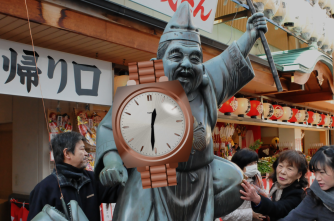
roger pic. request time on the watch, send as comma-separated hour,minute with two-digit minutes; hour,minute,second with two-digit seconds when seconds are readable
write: 12,31
